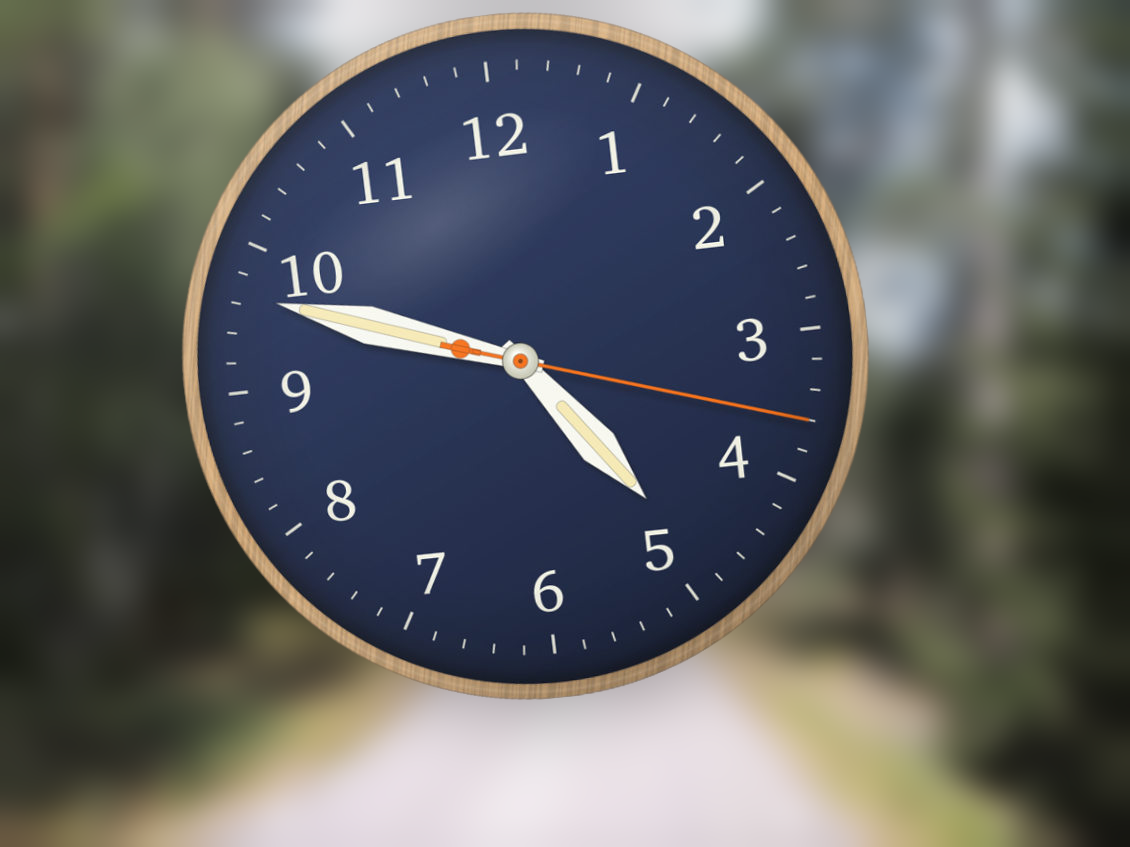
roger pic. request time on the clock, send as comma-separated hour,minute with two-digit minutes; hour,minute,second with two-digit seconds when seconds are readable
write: 4,48,18
